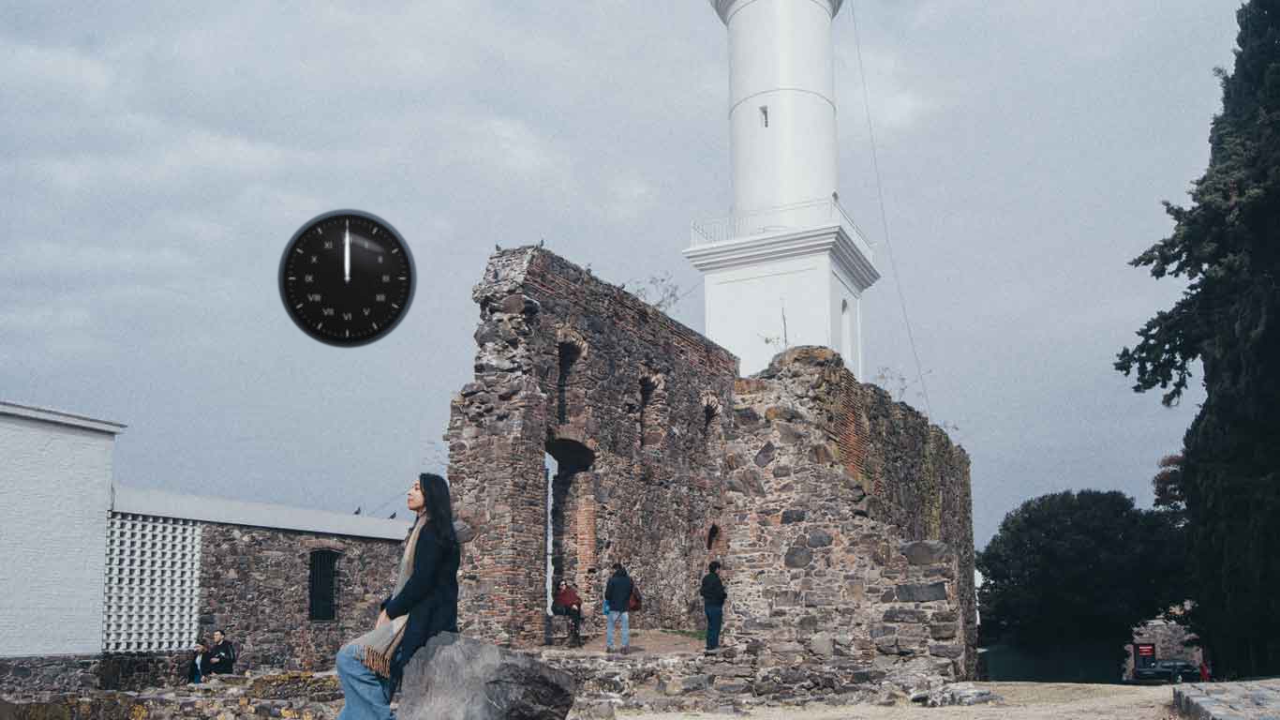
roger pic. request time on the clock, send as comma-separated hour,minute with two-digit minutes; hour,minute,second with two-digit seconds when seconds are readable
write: 12,00
